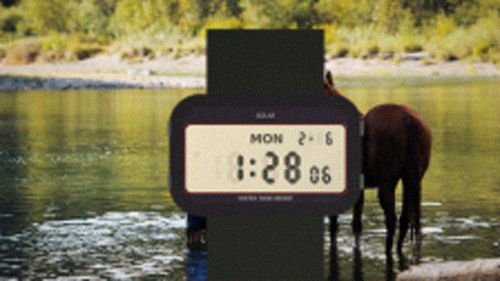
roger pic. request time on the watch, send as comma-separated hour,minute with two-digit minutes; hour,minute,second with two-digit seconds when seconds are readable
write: 1,28,06
